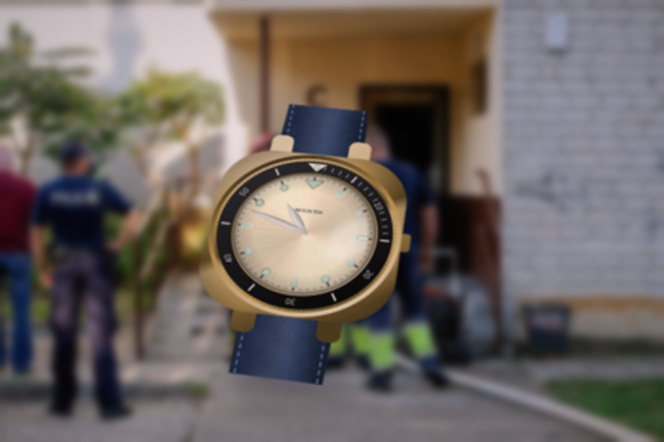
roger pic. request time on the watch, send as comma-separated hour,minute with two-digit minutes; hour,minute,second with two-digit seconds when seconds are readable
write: 10,48
